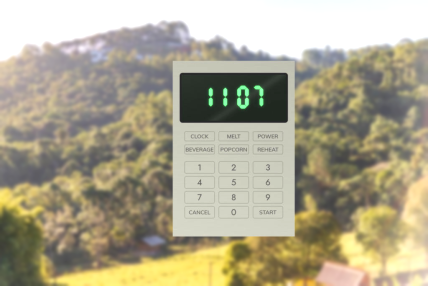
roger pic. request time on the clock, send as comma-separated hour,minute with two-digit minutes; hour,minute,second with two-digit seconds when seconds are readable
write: 11,07
